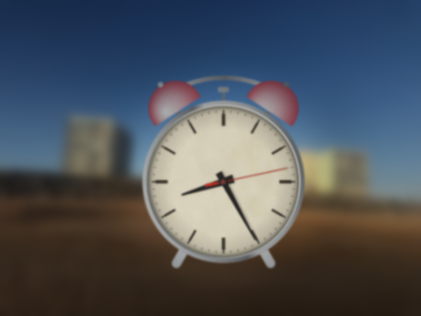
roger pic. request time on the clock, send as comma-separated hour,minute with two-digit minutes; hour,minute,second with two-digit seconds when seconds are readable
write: 8,25,13
